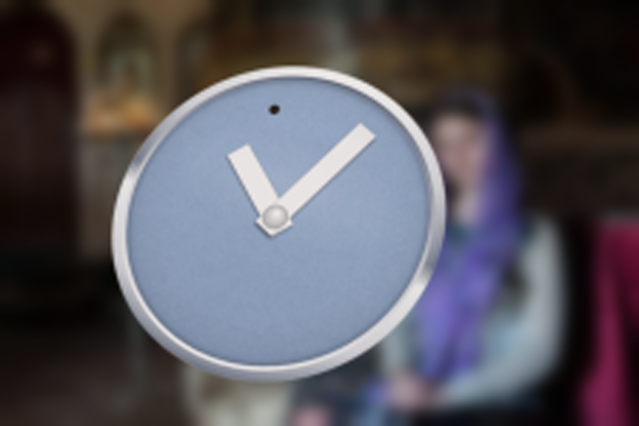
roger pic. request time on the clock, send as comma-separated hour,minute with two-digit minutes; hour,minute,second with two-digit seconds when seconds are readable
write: 11,08
